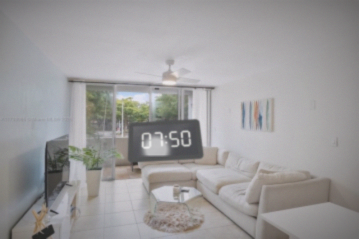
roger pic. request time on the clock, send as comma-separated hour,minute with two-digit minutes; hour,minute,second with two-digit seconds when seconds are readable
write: 7,50
